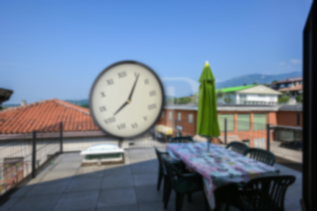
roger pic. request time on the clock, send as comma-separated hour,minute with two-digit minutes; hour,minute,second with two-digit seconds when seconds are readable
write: 8,06
